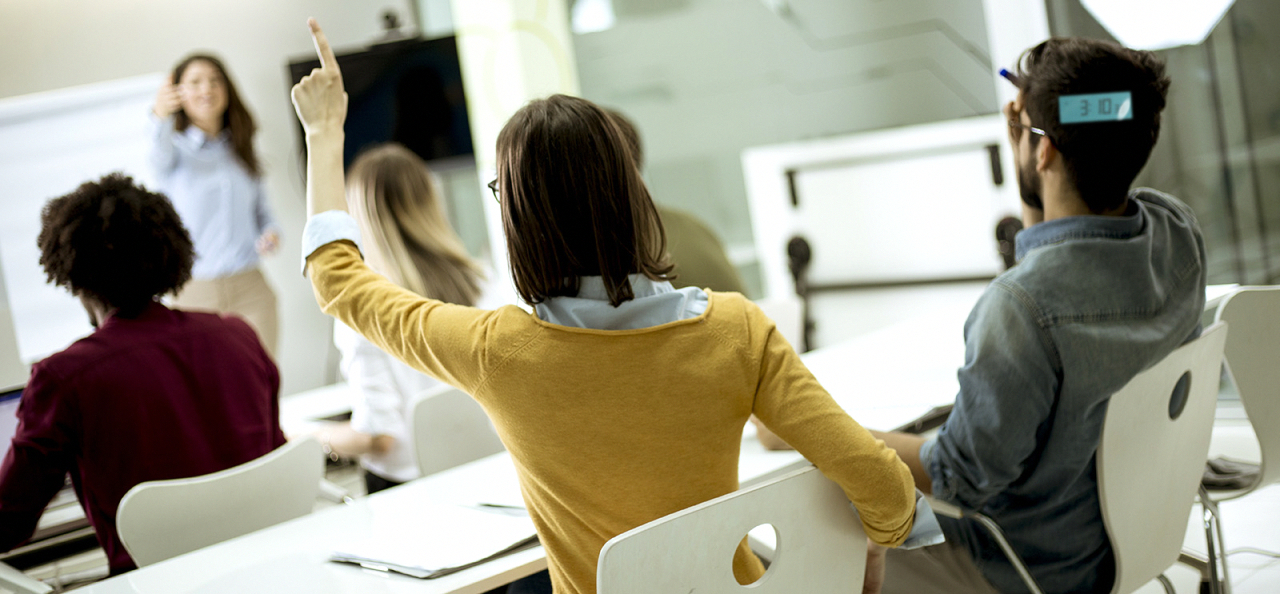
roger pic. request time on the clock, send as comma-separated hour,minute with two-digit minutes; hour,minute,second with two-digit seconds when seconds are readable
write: 3,10
